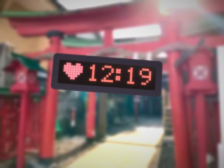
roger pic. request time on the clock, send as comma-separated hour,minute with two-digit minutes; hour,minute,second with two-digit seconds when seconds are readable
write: 12,19
